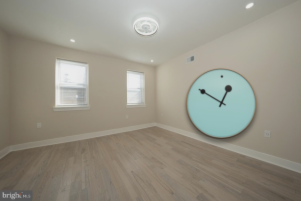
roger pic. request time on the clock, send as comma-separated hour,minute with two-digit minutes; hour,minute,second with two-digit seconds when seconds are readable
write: 12,50
